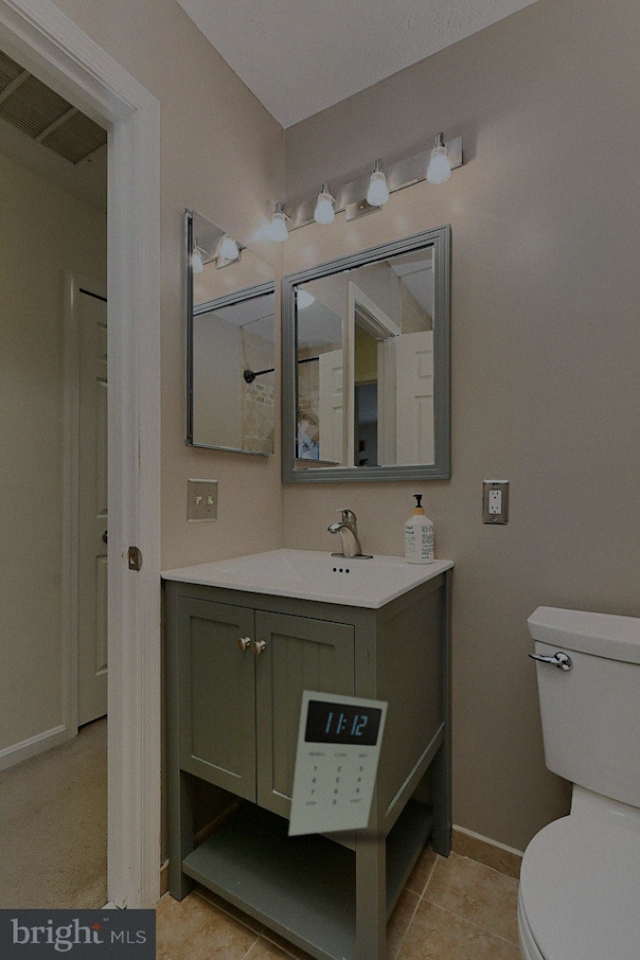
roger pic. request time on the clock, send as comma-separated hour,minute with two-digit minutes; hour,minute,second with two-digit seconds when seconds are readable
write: 11,12
